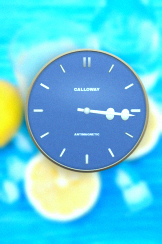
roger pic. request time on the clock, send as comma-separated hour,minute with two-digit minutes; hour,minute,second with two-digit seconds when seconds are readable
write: 3,16
